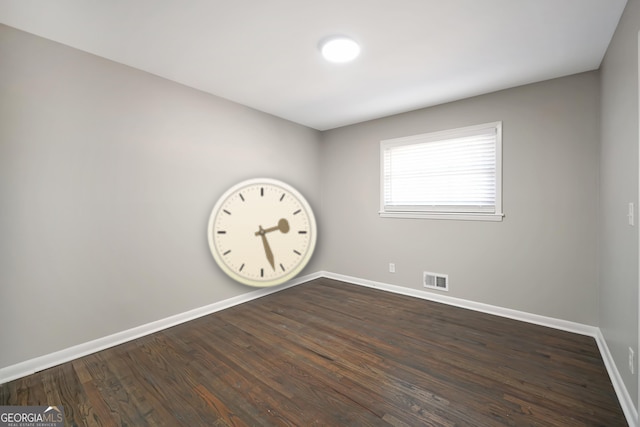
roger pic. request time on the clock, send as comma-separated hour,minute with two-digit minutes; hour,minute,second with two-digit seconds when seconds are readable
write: 2,27
